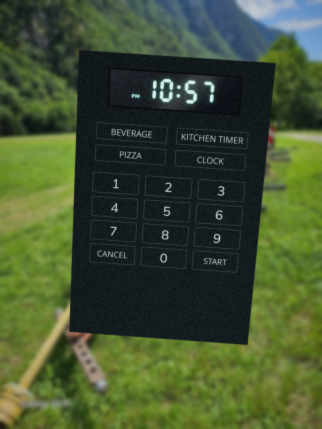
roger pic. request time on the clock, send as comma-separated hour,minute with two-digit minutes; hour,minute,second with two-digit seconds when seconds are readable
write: 10,57
